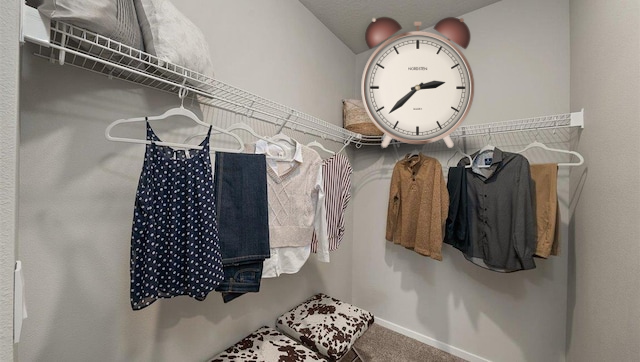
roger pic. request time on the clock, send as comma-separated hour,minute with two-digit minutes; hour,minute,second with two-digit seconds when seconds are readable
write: 2,38
